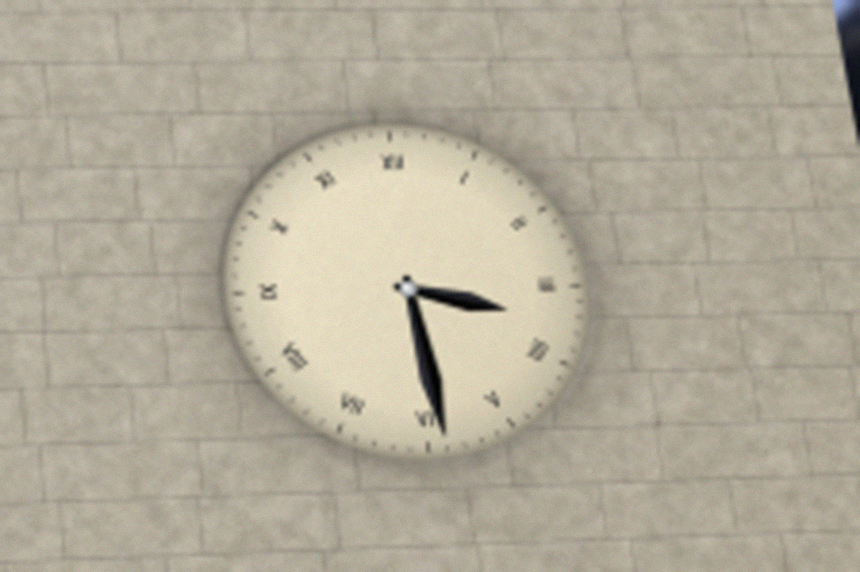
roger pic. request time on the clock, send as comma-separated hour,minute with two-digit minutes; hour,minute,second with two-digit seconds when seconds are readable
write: 3,29
